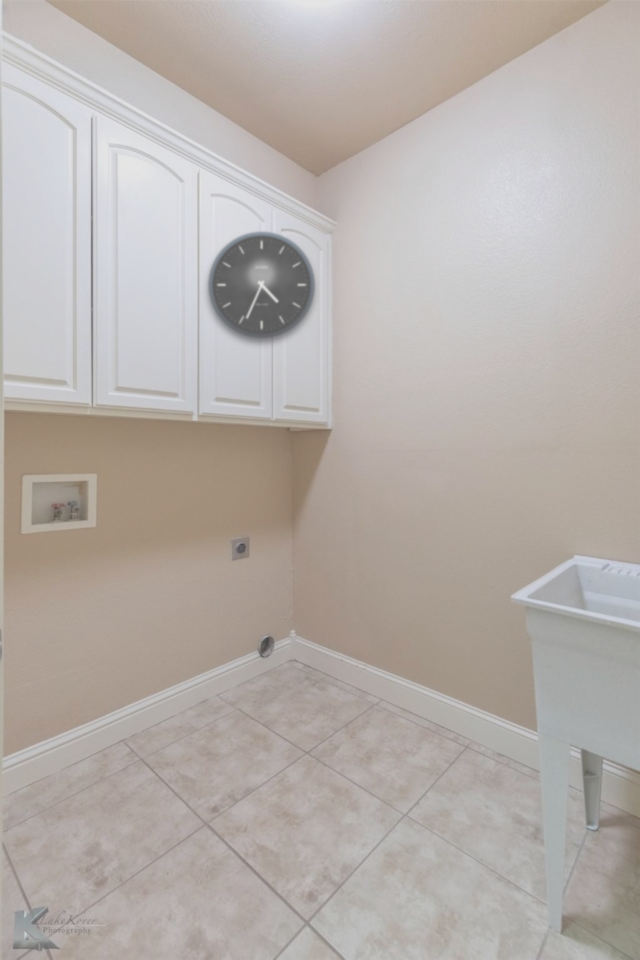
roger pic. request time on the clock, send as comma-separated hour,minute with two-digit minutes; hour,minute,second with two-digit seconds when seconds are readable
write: 4,34
